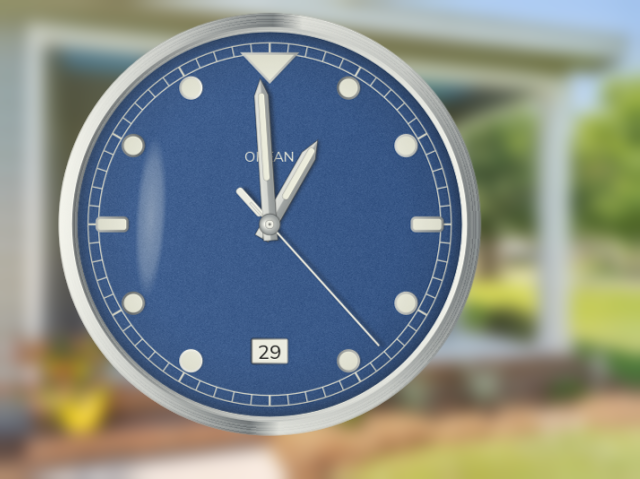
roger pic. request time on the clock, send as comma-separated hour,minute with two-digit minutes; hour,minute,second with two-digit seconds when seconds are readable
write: 12,59,23
